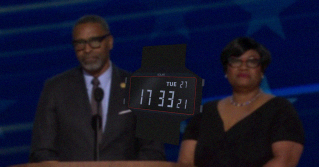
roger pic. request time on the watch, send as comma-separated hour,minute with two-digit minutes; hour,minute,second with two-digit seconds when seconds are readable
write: 17,33,21
